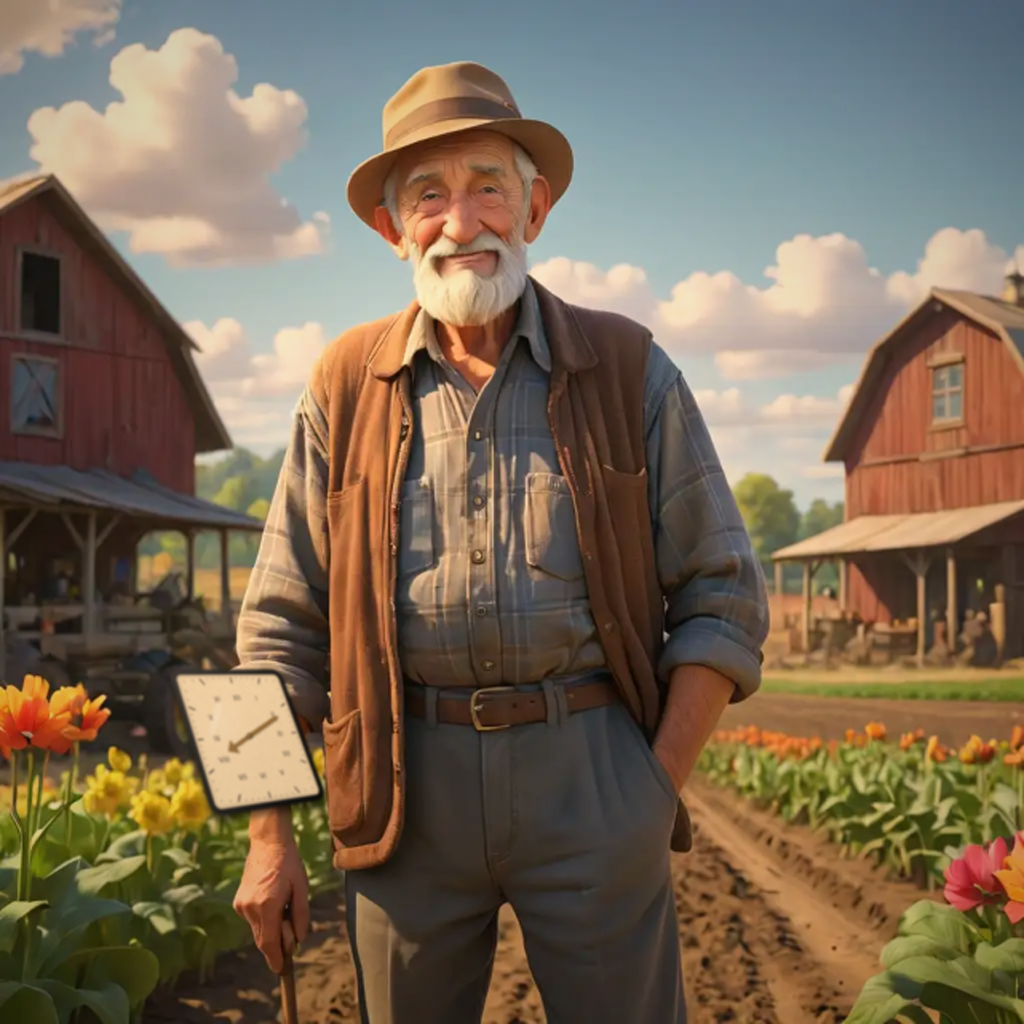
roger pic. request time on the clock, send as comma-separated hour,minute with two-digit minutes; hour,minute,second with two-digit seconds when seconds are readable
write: 8,11
